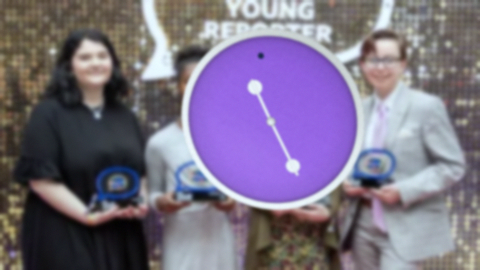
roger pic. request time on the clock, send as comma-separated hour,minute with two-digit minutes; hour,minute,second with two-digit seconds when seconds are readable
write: 11,27
